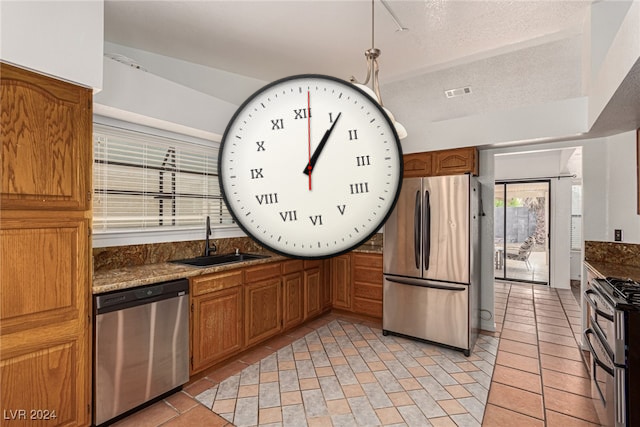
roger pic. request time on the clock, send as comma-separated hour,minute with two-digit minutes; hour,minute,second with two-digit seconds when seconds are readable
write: 1,06,01
